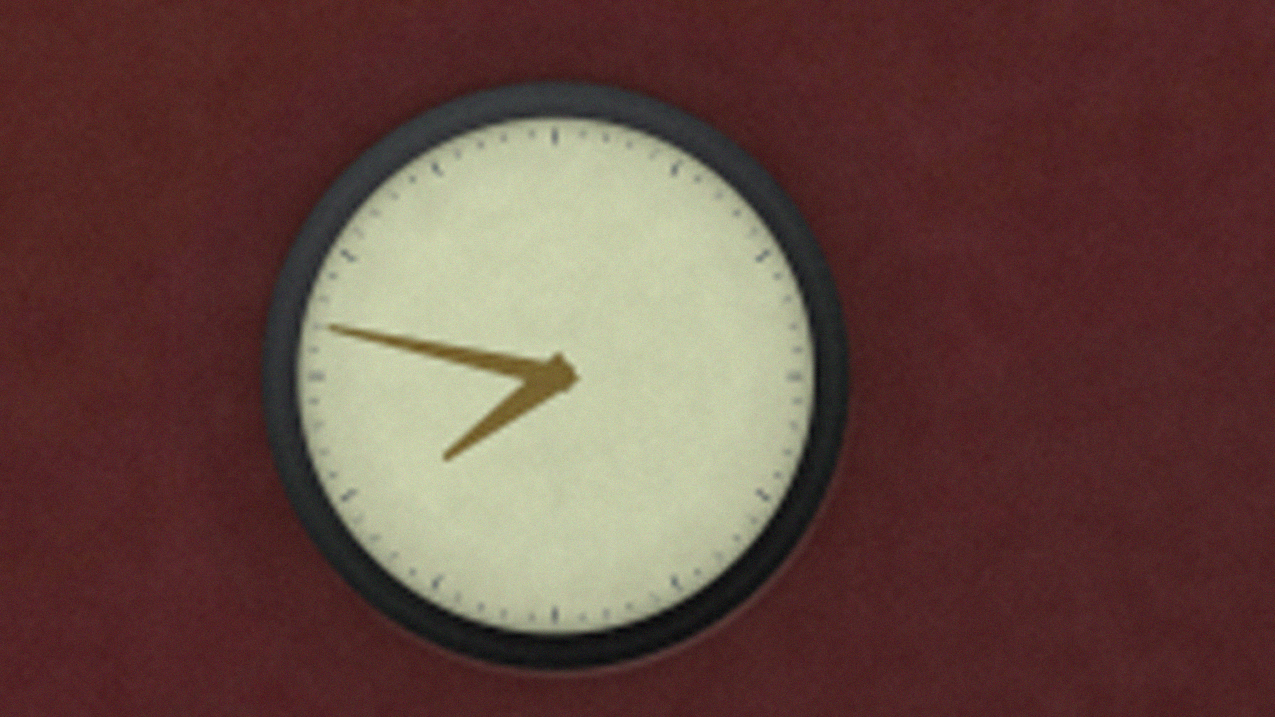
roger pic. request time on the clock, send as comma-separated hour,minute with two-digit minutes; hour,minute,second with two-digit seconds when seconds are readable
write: 7,47
